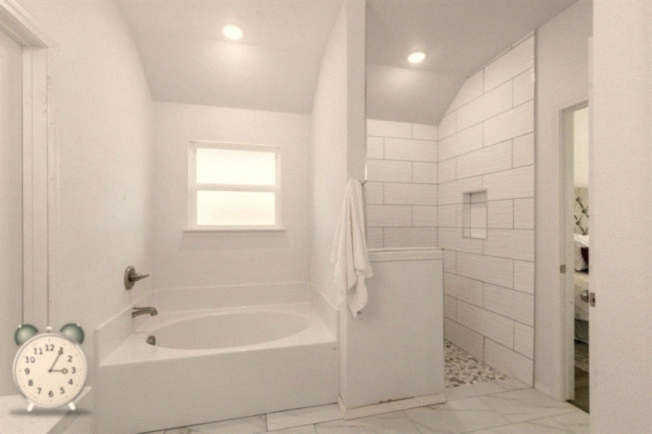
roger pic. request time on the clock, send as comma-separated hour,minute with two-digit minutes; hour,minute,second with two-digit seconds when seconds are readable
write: 3,05
